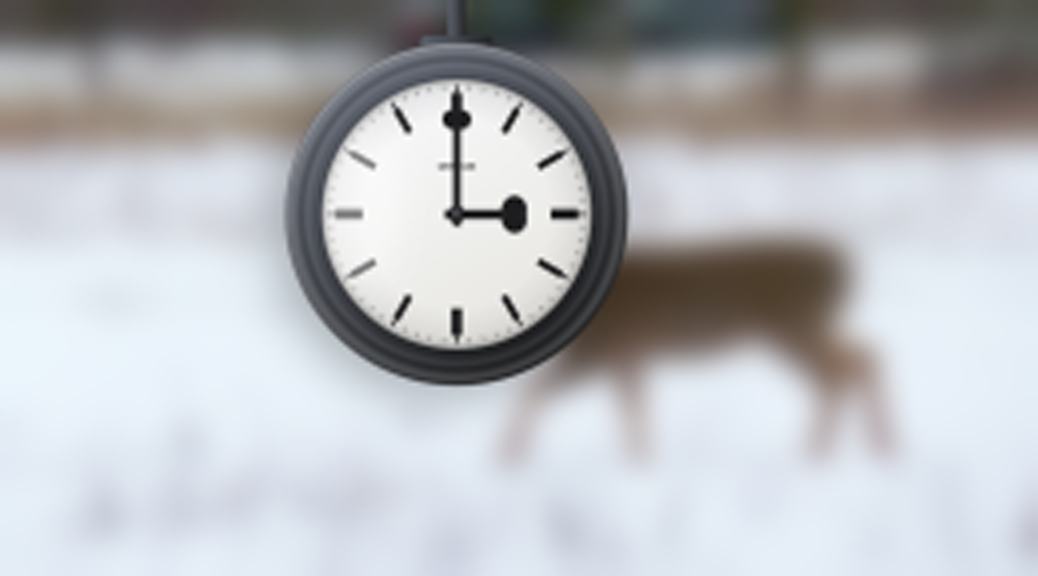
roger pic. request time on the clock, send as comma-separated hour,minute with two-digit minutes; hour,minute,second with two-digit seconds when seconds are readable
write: 3,00
